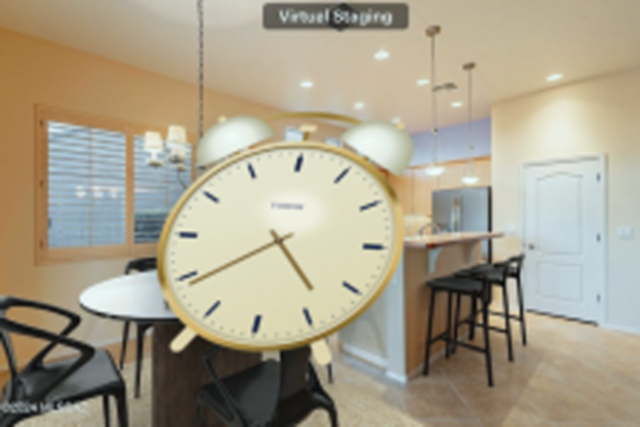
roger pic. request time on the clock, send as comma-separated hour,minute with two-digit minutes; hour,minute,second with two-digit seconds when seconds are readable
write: 4,39
